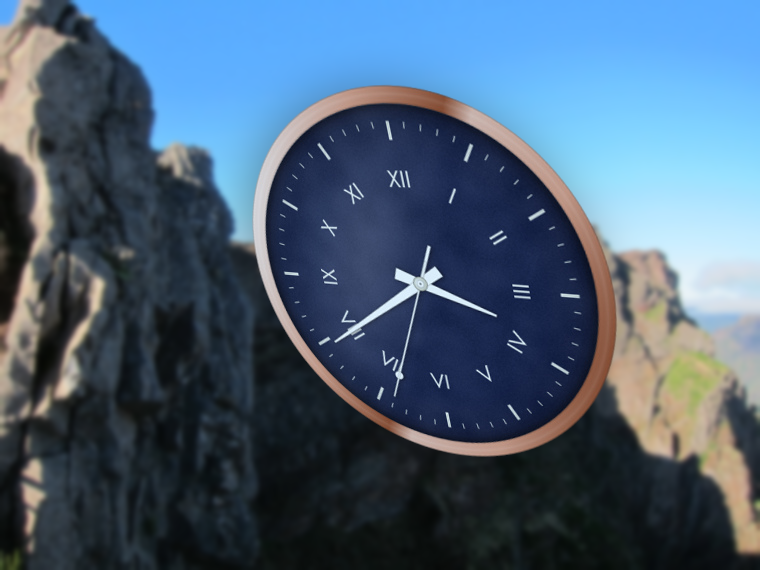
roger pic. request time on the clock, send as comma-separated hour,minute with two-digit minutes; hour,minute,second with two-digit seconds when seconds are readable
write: 3,39,34
